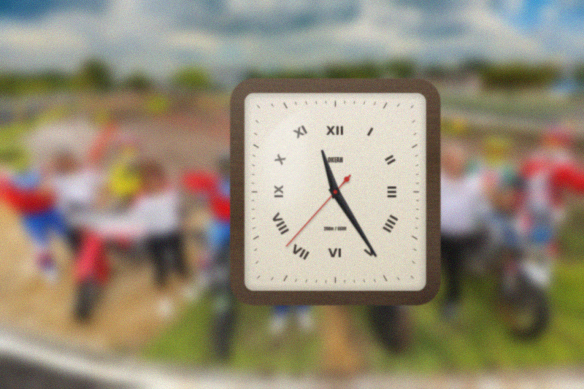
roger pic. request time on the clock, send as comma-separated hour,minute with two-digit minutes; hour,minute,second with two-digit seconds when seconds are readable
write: 11,24,37
